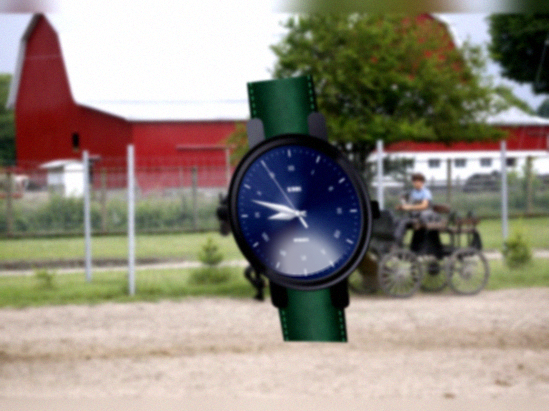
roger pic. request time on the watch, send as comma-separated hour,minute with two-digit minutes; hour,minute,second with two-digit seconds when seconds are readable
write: 8,47,55
